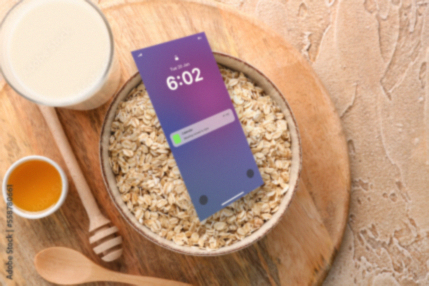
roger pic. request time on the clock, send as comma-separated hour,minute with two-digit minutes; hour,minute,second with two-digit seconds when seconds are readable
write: 6,02
